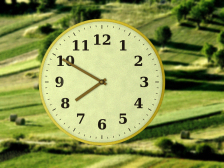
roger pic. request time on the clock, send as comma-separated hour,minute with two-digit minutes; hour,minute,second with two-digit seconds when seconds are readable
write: 7,50
